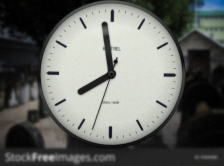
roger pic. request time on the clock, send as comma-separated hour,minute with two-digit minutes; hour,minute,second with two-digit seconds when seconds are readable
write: 7,58,33
